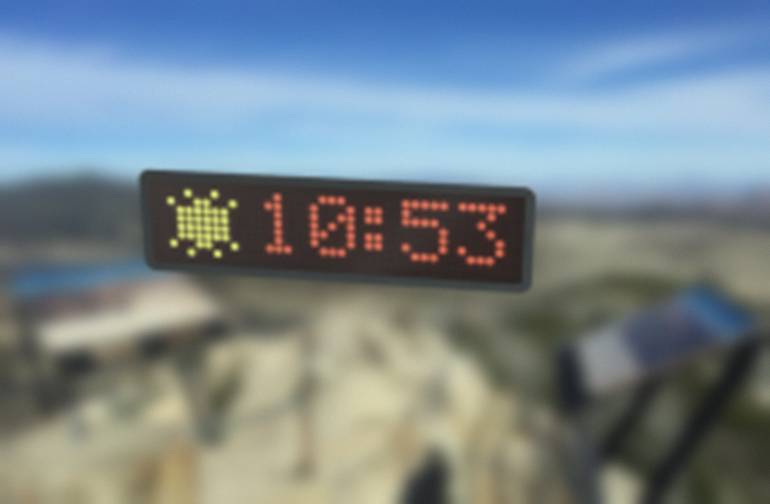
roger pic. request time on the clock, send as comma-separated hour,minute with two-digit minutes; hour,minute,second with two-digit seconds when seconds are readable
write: 10,53
